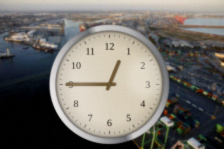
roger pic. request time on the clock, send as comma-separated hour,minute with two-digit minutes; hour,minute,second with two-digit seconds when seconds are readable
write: 12,45
